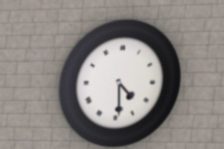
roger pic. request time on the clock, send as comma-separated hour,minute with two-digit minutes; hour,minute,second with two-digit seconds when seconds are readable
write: 4,29
